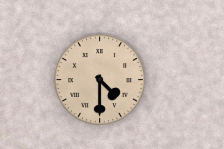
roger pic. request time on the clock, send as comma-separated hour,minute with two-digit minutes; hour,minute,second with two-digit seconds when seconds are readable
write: 4,30
